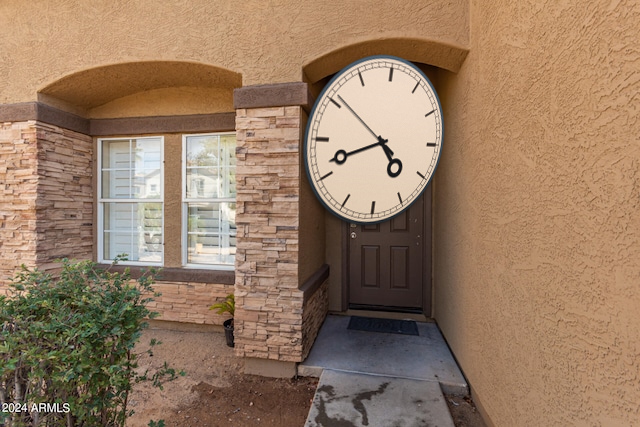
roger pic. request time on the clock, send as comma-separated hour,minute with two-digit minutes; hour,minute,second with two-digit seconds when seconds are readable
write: 4,41,51
